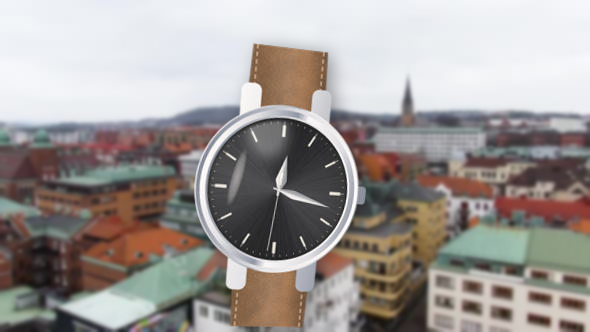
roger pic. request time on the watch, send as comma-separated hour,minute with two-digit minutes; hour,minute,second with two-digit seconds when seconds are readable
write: 12,17,31
